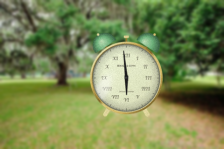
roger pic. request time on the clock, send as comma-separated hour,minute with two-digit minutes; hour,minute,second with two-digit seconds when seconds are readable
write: 5,59
